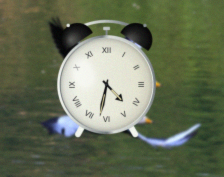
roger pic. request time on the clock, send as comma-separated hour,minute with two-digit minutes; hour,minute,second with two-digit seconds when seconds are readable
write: 4,32
